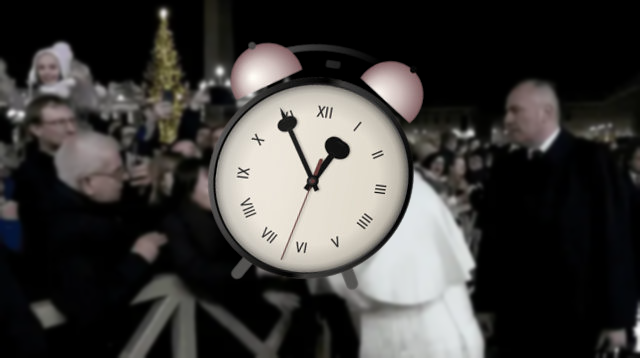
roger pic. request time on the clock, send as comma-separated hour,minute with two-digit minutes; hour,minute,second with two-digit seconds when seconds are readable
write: 12,54,32
